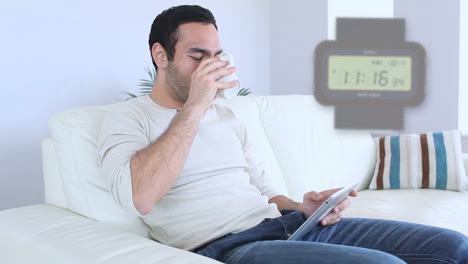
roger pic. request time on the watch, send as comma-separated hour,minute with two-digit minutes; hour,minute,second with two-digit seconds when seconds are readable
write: 11,16
